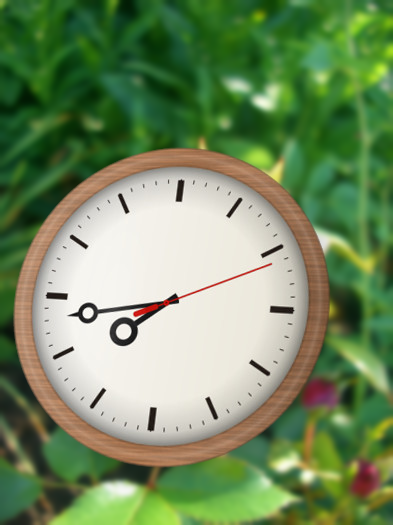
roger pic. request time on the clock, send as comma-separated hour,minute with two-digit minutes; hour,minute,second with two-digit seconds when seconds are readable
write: 7,43,11
